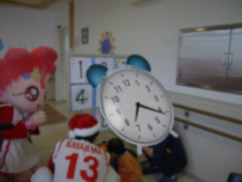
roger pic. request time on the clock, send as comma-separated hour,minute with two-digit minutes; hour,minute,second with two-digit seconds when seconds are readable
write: 7,21
